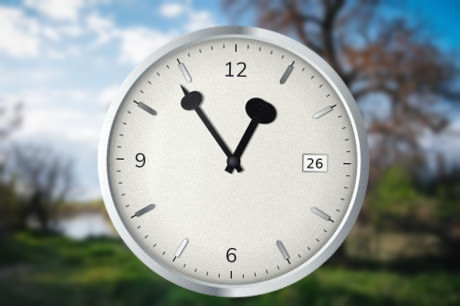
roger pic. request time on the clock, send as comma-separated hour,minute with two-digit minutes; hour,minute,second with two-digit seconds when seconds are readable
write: 12,54
